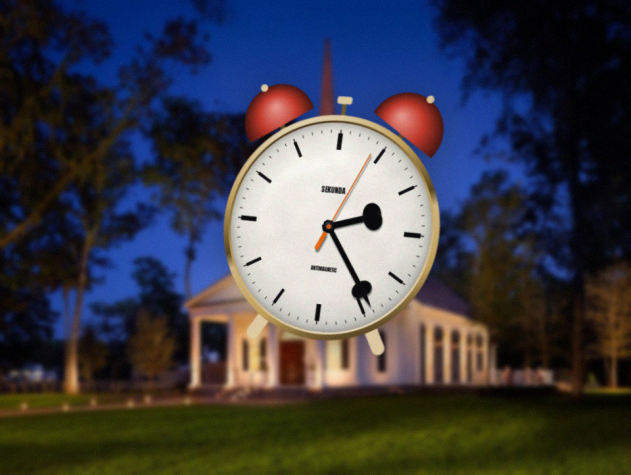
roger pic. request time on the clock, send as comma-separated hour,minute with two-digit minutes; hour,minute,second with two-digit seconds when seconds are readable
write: 2,24,04
